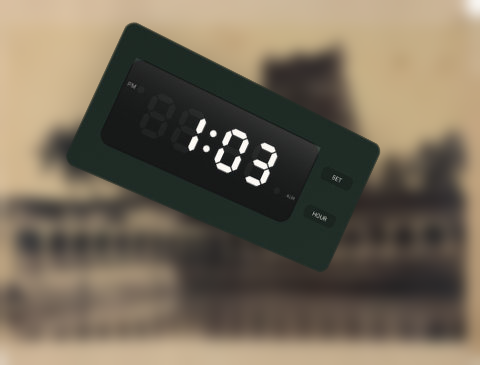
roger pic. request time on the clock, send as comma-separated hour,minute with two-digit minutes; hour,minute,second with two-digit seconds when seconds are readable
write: 1,03
